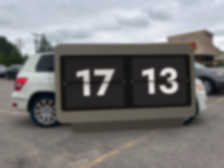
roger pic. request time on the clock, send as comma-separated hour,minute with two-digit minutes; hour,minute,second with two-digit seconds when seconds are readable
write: 17,13
